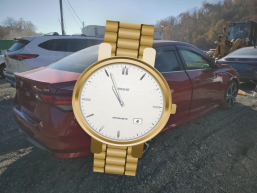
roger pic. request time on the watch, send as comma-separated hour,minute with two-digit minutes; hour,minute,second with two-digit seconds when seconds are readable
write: 10,56
